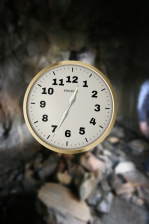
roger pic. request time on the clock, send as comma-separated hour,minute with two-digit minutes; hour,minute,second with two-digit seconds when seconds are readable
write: 12,34
